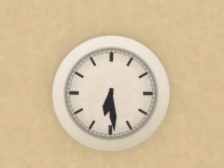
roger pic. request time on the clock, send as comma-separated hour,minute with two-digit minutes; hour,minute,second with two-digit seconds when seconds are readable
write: 6,29
